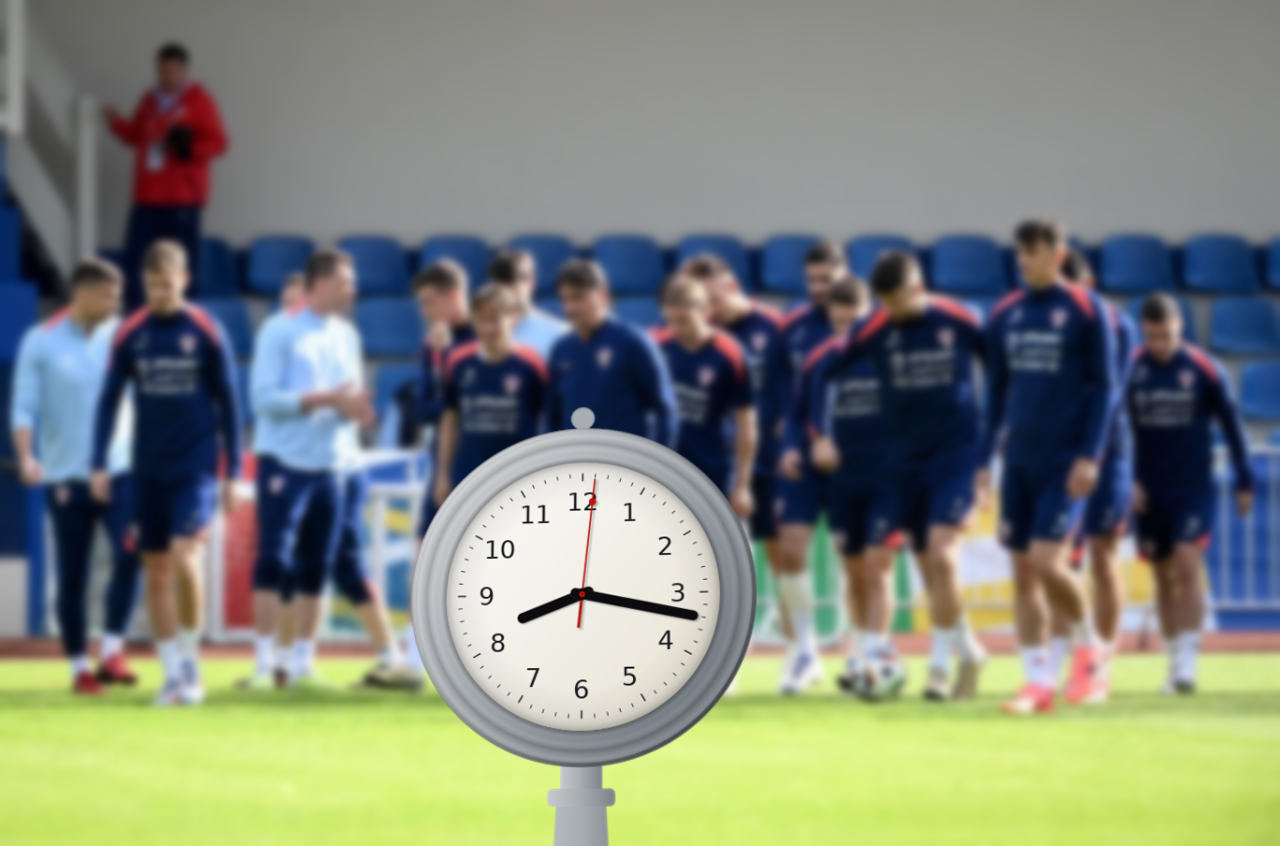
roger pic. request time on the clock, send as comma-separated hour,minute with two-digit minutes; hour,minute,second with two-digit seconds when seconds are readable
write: 8,17,01
